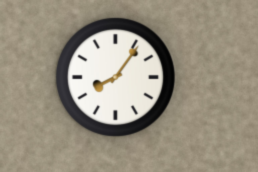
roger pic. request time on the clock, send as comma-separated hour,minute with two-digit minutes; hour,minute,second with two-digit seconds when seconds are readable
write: 8,06
